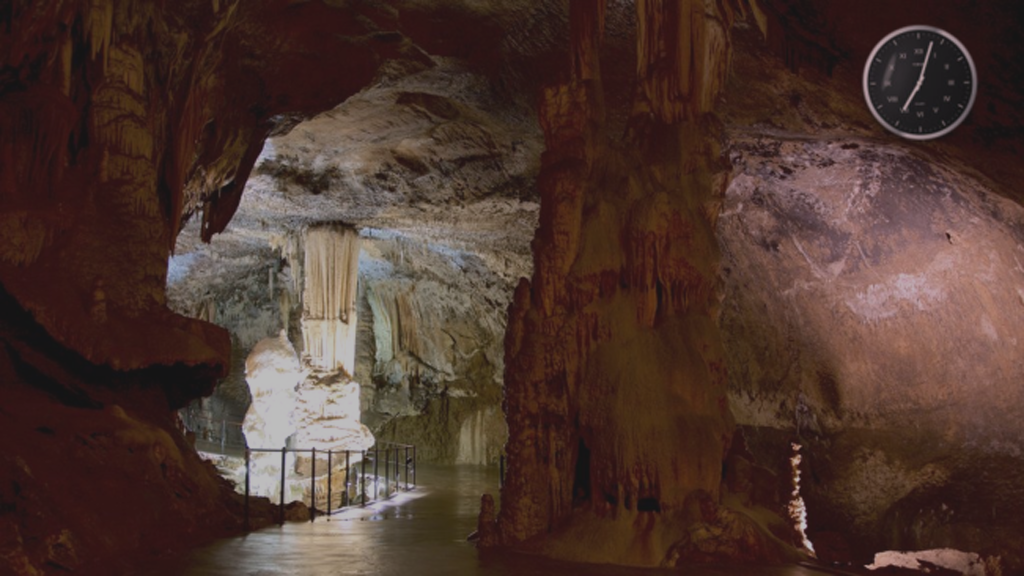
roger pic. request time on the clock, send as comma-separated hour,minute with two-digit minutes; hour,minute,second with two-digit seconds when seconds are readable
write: 7,03
